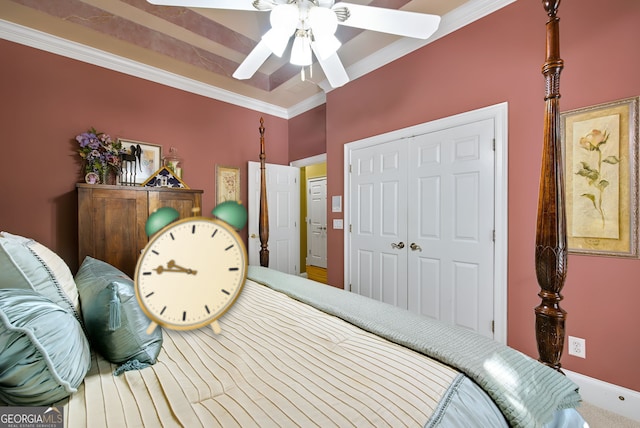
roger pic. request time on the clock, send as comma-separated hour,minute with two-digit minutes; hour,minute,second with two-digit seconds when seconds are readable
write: 9,46
